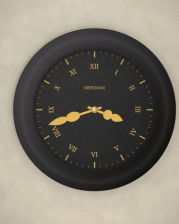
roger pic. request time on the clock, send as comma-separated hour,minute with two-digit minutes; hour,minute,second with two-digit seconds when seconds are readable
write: 3,42
